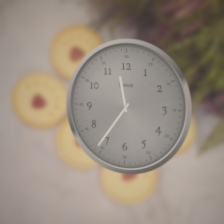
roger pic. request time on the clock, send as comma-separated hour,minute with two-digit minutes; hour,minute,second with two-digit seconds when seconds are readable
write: 11,36
